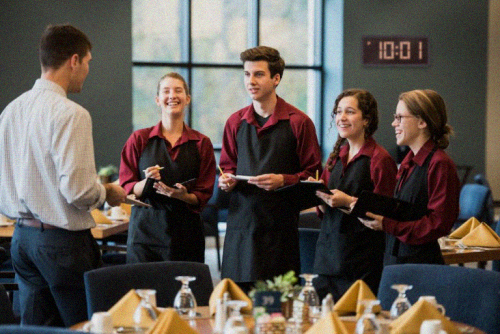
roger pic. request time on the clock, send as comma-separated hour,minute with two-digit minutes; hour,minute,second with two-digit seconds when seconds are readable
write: 10,01
